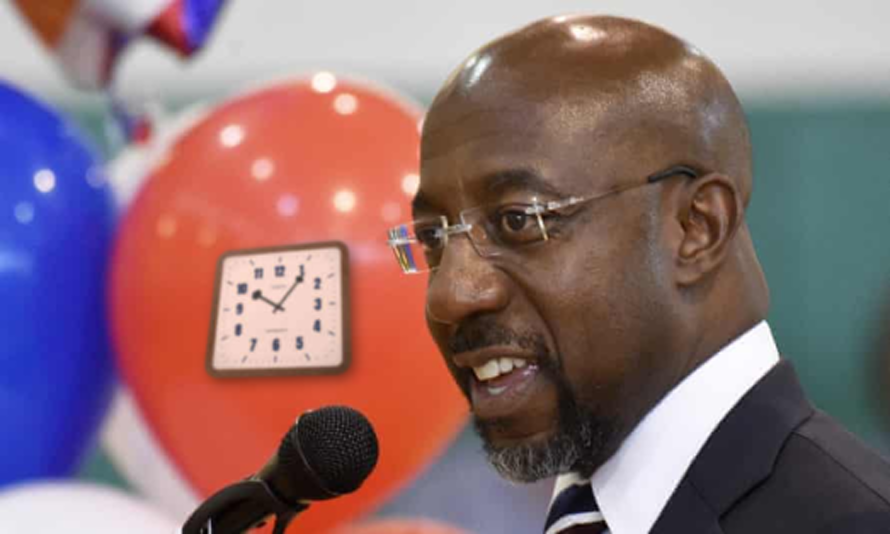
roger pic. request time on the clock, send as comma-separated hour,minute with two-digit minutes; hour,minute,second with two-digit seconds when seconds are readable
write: 10,06
